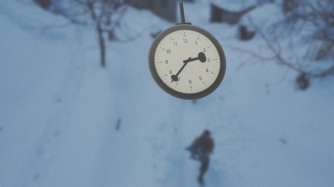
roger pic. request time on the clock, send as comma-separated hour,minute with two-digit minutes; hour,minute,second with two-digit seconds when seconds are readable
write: 2,37
